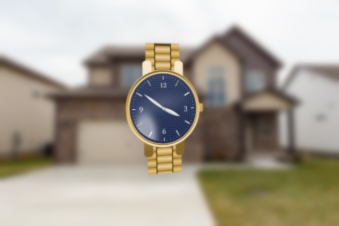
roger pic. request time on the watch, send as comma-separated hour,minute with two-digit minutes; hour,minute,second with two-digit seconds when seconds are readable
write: 3,51
